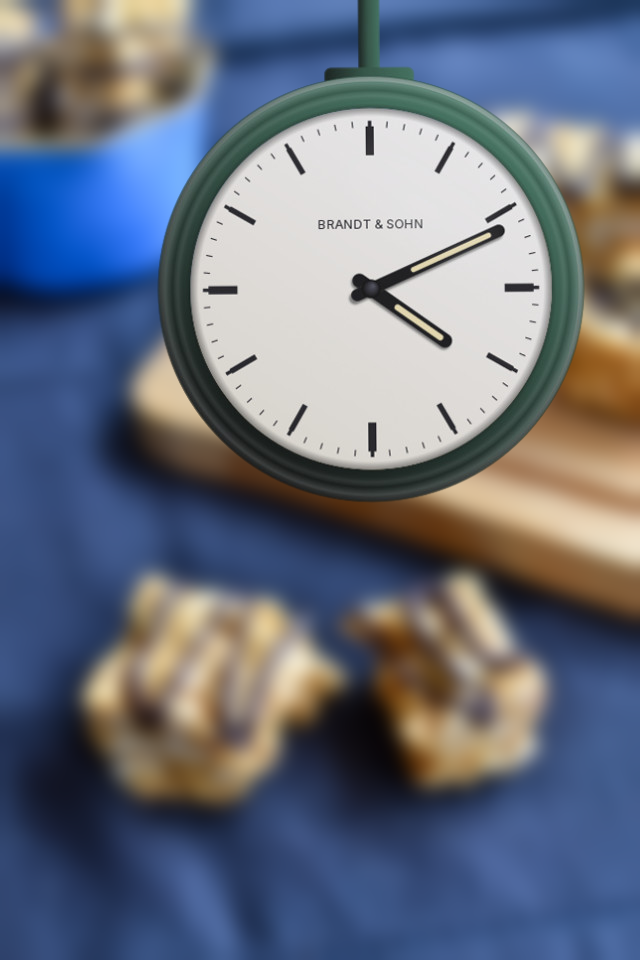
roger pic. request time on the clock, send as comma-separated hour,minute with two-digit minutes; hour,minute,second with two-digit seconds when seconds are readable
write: 4,11
